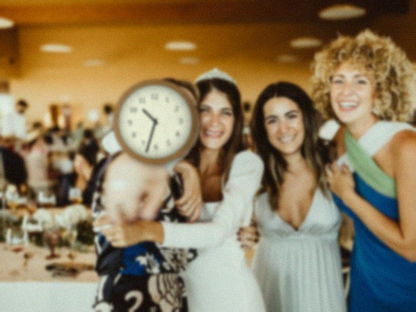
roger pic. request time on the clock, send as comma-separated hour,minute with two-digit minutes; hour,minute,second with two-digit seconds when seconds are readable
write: 10,33
